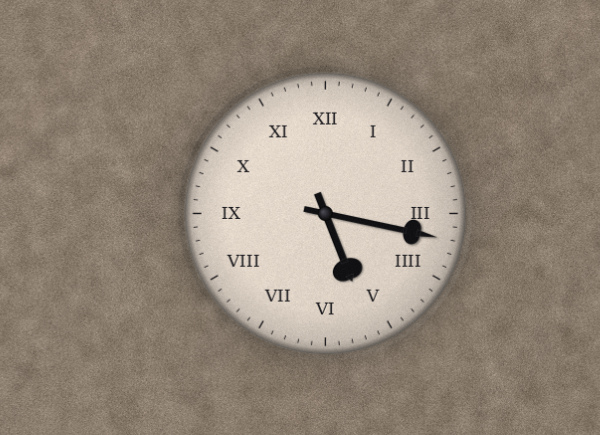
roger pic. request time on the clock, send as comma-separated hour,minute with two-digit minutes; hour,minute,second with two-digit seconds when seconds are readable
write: 5,17
